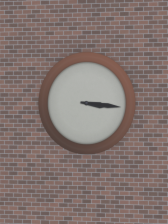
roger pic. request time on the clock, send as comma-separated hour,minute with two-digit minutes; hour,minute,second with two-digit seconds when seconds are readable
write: 3,16
